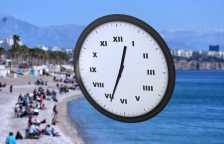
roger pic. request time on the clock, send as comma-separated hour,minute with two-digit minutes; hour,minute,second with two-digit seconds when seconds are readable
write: 12,34
